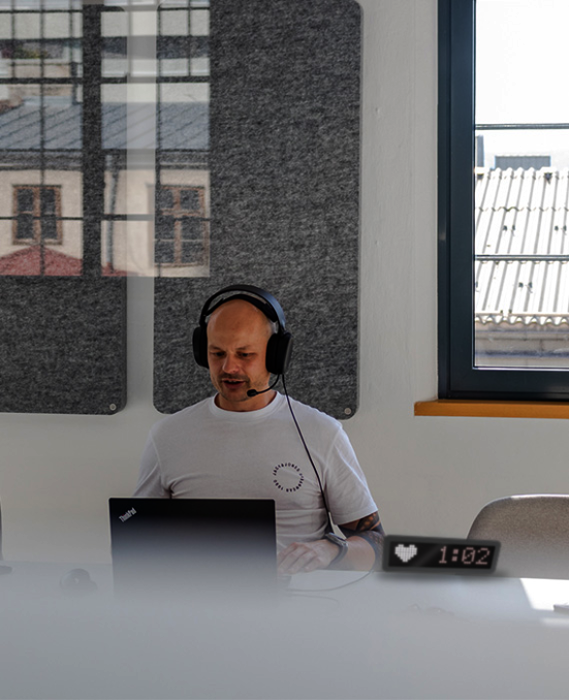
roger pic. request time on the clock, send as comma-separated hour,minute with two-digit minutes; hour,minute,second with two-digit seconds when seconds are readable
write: 1,02
